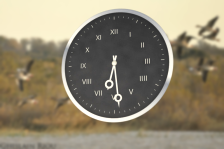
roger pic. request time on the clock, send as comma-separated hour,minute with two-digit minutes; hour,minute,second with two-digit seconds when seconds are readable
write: 6,29
